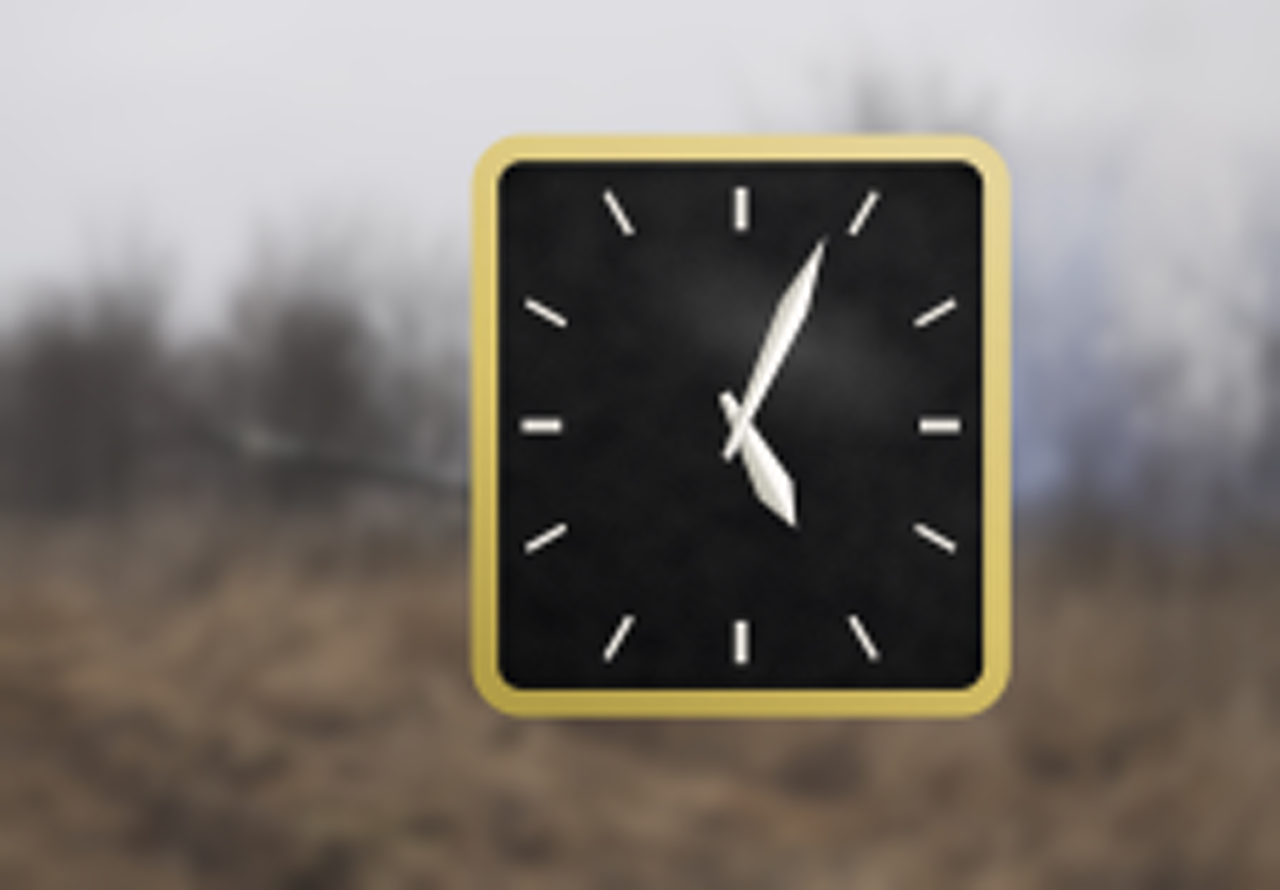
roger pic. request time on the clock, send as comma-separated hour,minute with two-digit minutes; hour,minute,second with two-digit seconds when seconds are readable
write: 5,04
